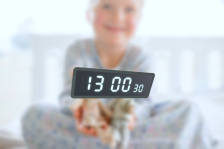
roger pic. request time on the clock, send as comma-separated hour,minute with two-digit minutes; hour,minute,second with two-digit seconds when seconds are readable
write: 13,00,30
